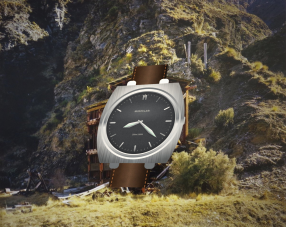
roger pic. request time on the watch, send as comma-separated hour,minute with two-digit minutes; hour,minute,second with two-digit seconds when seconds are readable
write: 8,22
